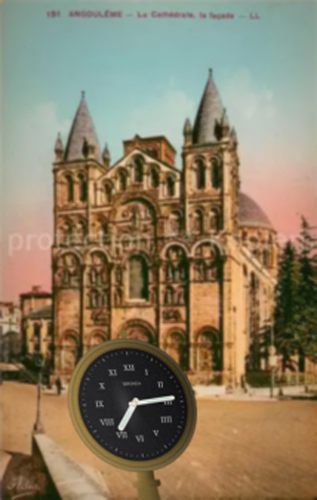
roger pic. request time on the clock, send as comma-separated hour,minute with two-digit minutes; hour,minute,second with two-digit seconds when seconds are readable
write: 7,14
